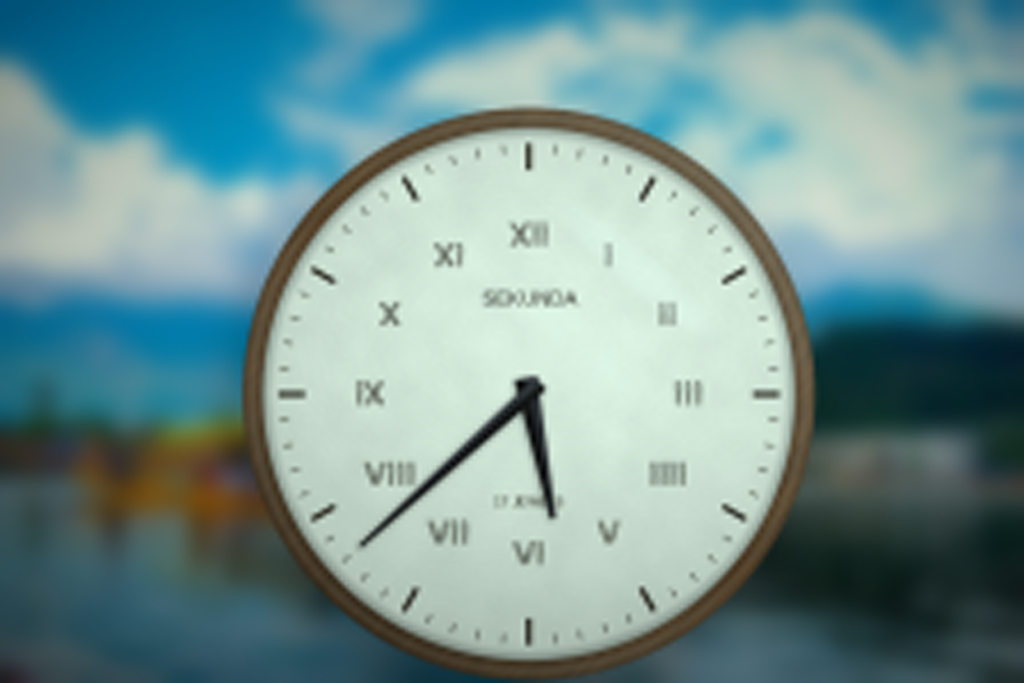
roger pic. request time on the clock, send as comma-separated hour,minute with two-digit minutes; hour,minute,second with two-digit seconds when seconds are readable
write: 5,38
